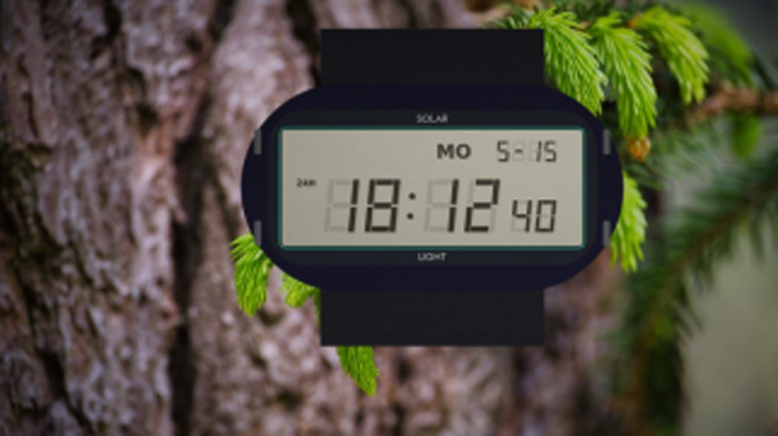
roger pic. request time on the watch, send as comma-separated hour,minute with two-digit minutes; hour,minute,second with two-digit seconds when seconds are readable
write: 18,12,40
